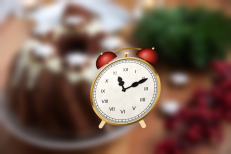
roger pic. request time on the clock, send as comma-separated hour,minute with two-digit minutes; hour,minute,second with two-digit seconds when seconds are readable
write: 11,11
